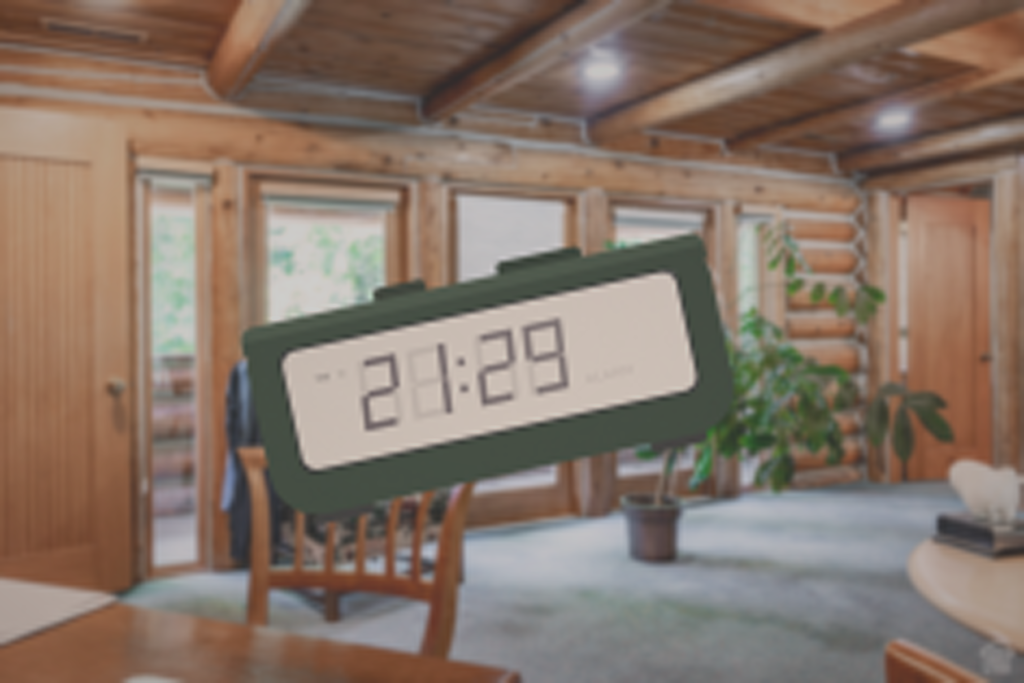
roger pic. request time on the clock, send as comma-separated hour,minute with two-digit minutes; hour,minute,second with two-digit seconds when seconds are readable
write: 21,29
